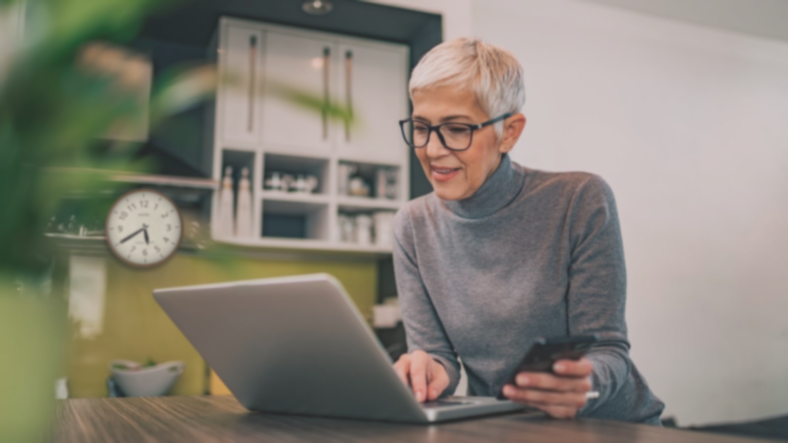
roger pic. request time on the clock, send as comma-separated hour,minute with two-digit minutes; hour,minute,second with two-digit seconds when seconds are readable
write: 5,40
